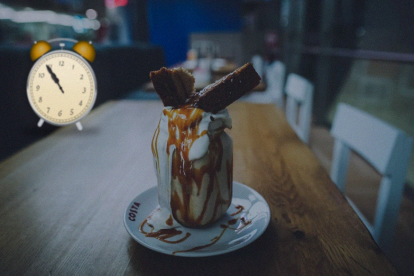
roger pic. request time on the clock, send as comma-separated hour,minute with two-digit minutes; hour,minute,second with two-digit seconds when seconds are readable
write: 10,54
